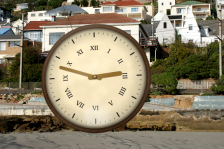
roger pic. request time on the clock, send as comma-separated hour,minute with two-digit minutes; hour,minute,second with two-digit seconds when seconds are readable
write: 2,48
